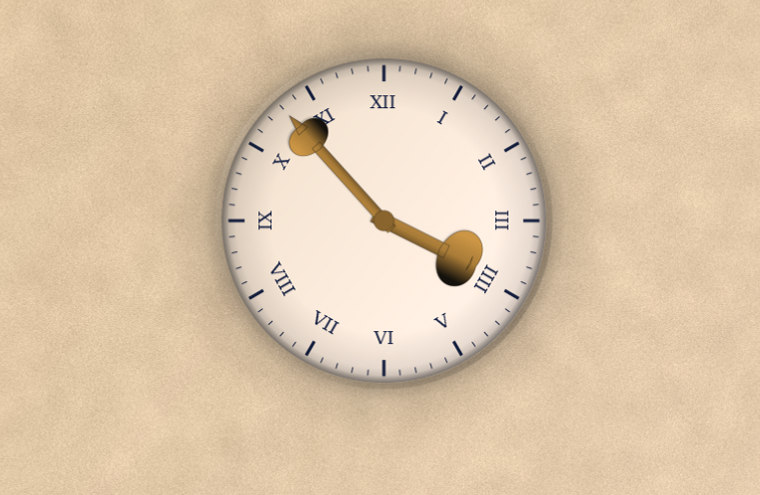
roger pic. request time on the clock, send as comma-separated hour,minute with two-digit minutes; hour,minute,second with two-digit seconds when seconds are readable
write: 3,53
